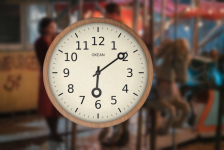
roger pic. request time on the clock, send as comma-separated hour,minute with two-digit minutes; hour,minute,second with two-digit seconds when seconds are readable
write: 6,09
